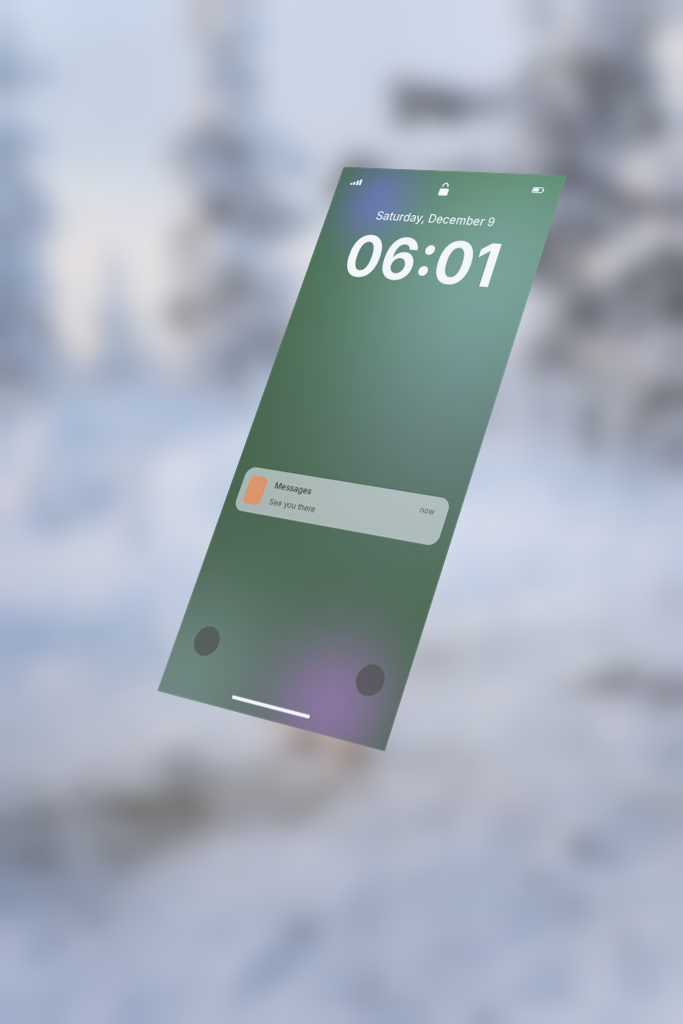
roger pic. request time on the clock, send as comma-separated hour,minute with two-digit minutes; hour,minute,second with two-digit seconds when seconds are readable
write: 6,01
